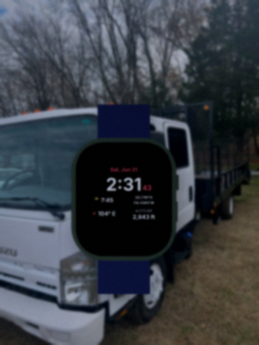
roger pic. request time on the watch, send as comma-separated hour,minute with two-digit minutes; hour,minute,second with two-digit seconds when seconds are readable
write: 2,31
